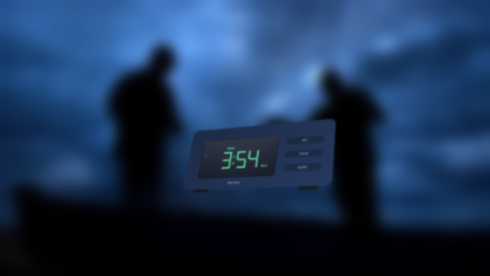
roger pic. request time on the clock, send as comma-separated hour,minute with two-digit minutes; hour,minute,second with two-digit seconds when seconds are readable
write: 3,54
